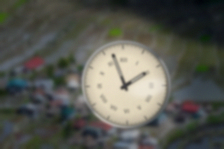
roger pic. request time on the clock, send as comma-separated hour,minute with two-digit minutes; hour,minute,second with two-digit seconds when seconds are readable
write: 1,57
